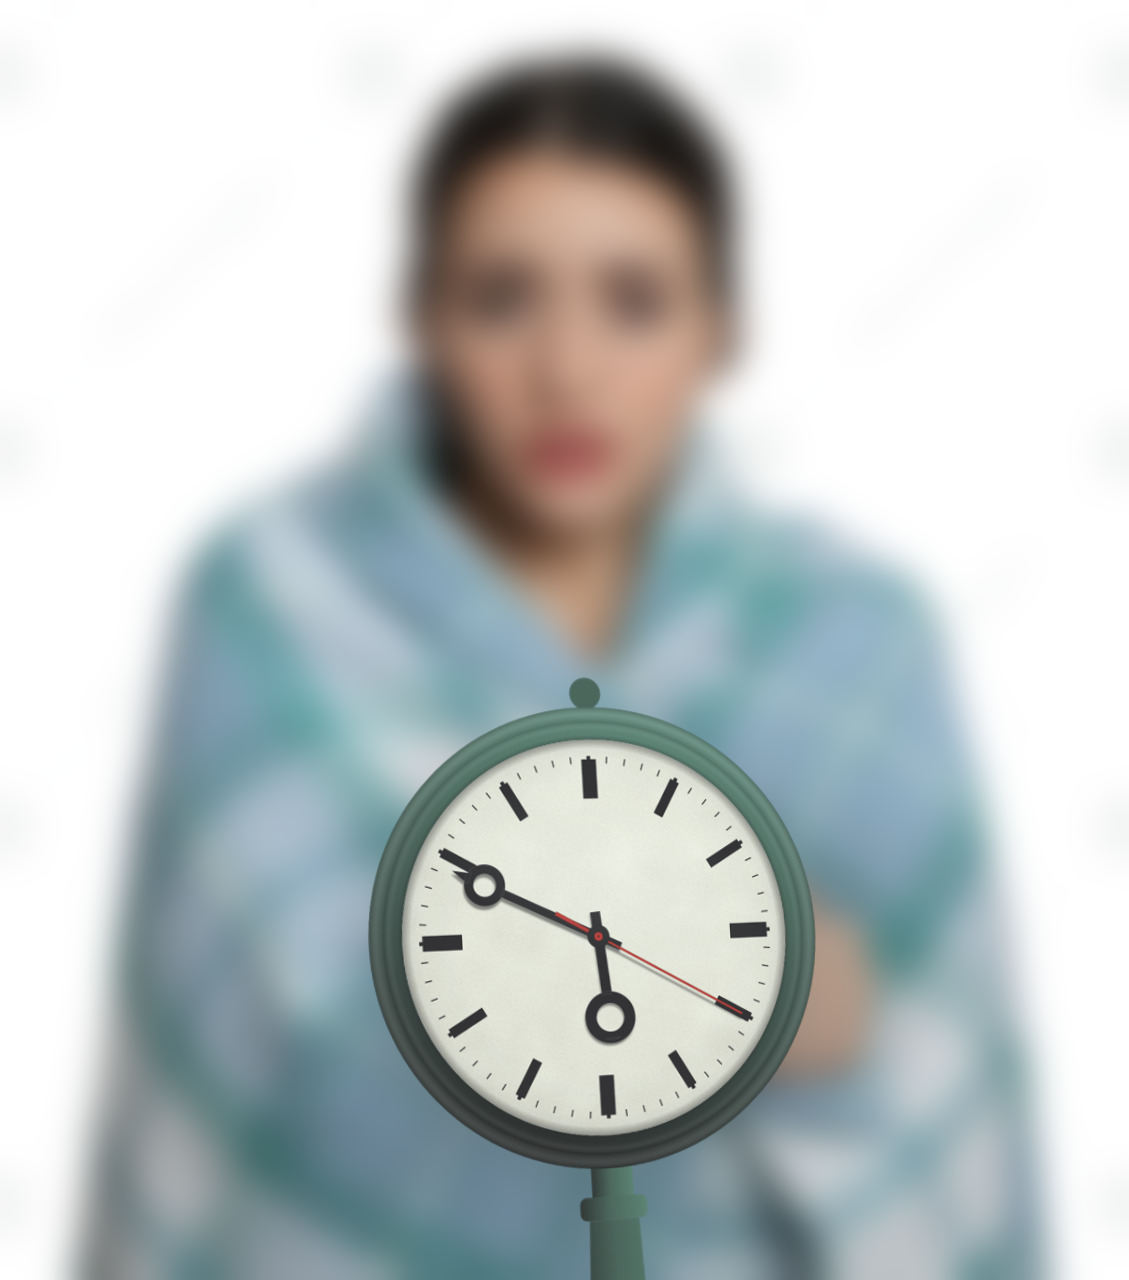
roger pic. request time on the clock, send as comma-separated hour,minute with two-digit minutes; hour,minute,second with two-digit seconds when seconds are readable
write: 5,49,20
